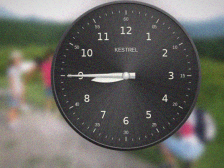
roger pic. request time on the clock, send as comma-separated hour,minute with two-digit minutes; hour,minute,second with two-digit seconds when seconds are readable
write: 8,45
